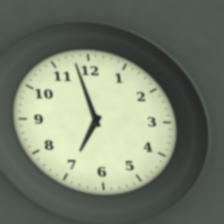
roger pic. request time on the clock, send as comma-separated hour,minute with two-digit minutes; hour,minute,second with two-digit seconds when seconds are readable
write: 6,58
